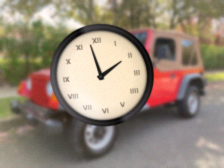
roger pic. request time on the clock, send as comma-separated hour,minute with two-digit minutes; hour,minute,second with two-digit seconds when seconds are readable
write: 1,58
